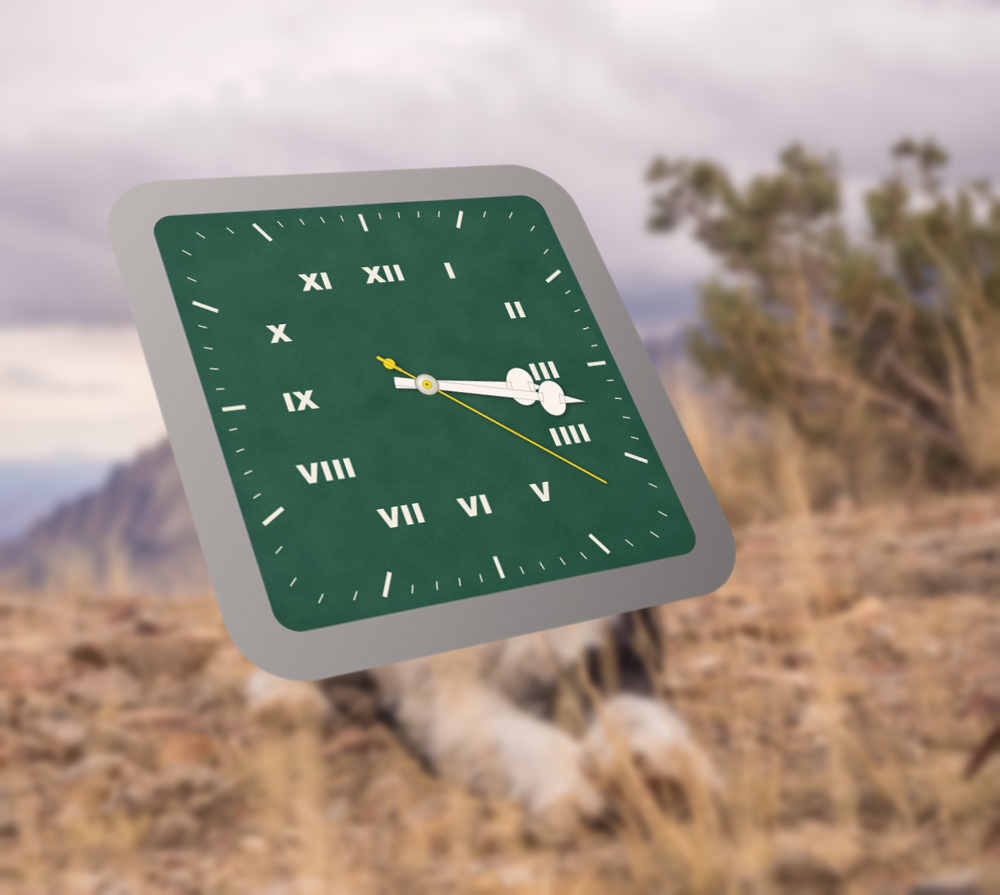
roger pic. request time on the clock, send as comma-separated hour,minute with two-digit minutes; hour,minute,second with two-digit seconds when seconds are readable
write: 3,17,22
